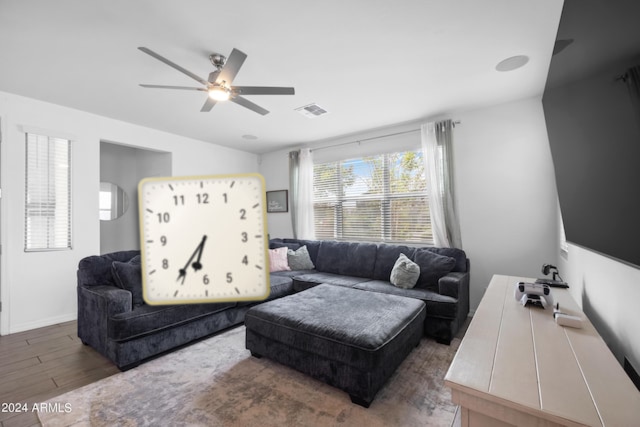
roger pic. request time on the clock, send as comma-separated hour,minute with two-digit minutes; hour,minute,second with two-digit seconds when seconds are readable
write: 6,36
